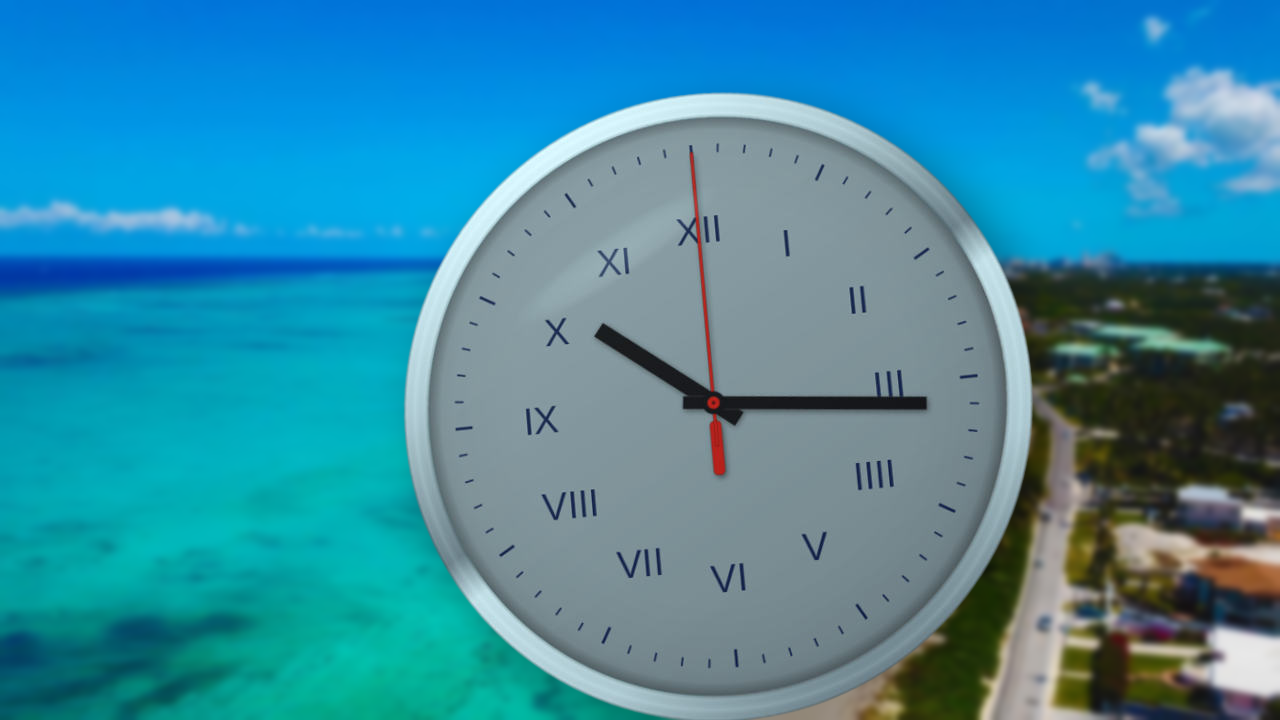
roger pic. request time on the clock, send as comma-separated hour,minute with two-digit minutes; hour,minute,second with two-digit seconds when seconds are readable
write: 10,16,00
